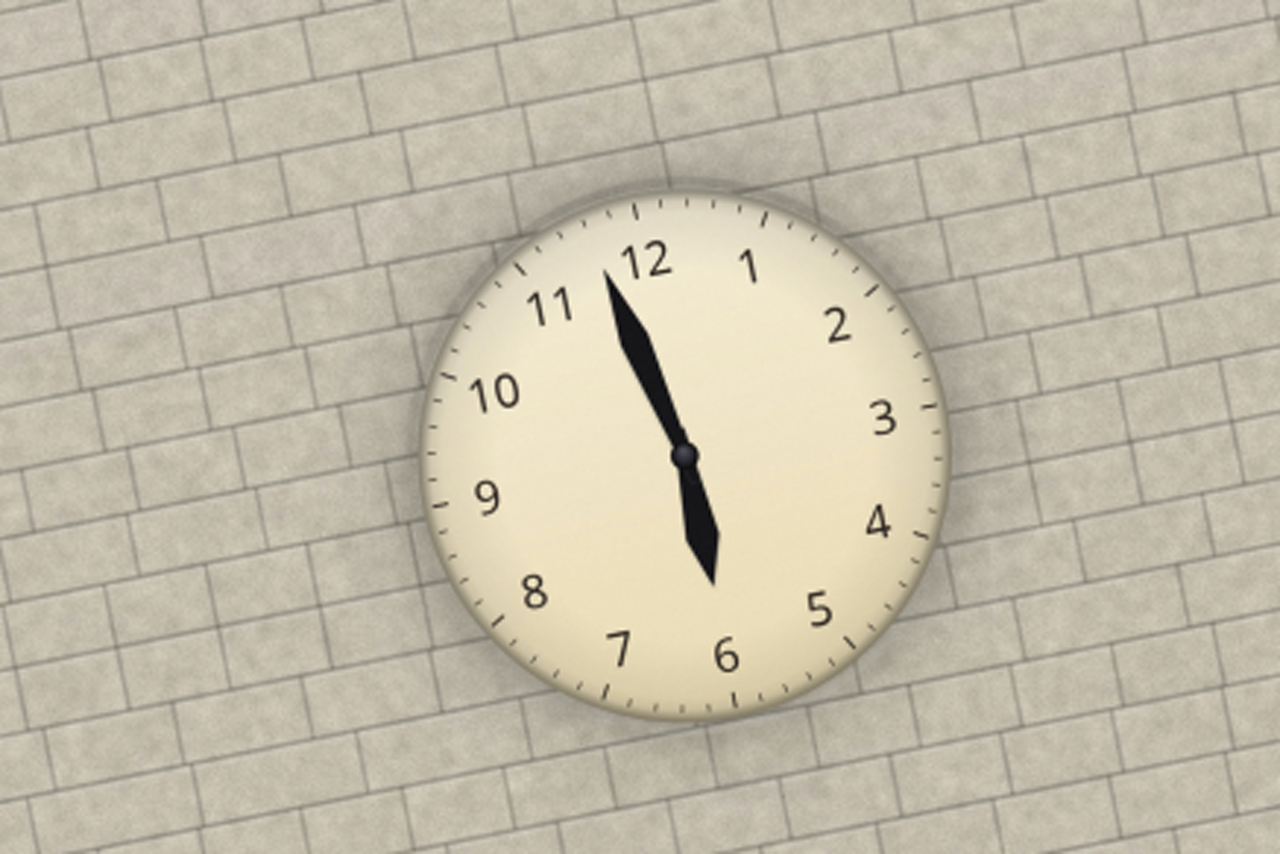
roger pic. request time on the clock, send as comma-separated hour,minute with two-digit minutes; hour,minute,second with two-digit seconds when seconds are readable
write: 5,58
